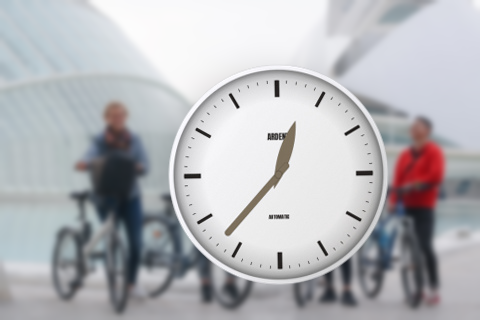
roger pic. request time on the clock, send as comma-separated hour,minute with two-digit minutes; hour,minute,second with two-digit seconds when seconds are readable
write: 12,37
